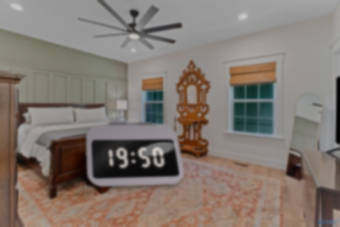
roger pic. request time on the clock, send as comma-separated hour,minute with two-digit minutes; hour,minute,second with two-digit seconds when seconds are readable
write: 19,50
